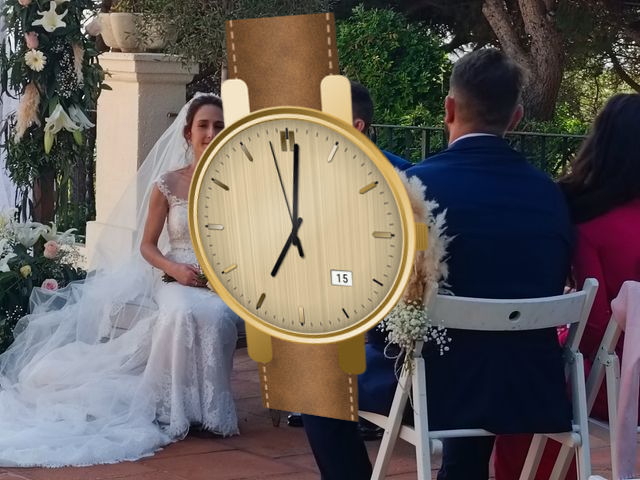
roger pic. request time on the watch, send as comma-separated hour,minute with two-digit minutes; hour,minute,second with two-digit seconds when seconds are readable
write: 7,00,58
